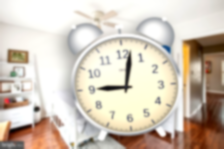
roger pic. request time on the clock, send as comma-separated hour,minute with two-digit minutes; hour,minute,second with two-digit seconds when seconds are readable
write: 9,02
